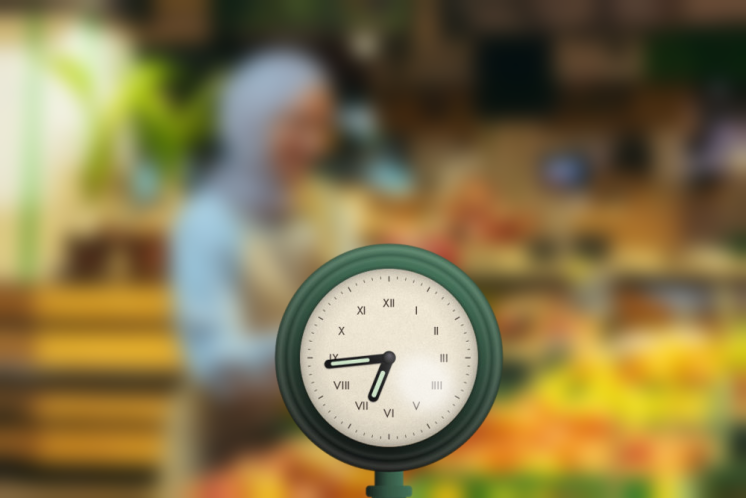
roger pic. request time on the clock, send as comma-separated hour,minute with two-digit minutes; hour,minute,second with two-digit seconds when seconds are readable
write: 6,44
